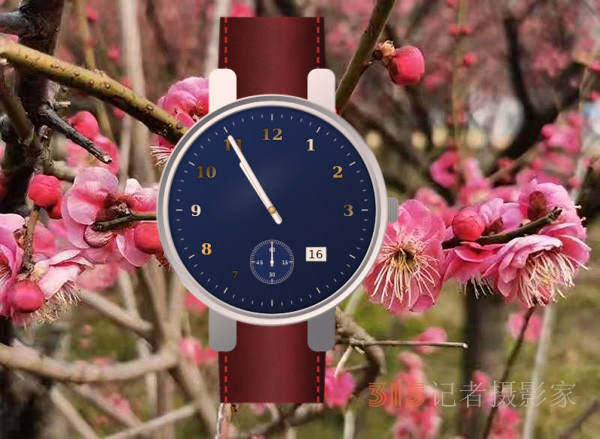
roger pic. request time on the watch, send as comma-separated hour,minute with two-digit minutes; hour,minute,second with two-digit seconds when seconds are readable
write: 10,55
